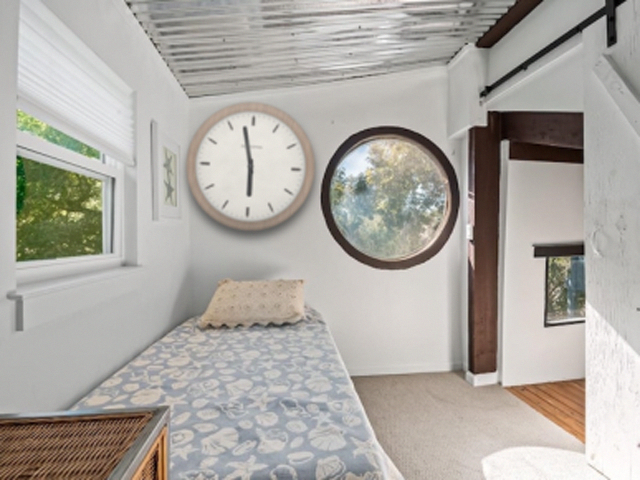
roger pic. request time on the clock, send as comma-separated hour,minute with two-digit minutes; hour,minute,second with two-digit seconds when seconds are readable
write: 5,58
